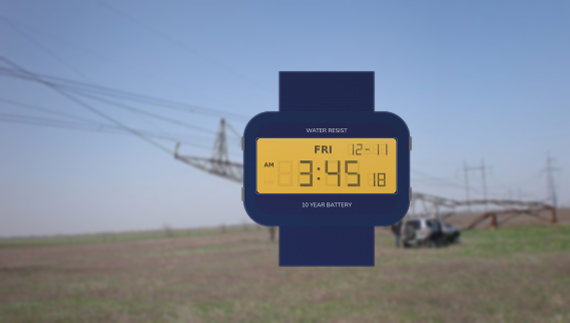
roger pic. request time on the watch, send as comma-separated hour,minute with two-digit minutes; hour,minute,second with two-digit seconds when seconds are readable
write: 3,45,18
